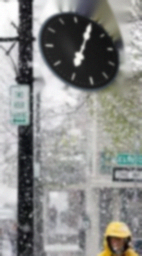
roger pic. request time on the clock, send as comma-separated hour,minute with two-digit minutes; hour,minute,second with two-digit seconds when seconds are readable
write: 7,05
